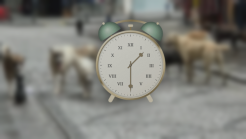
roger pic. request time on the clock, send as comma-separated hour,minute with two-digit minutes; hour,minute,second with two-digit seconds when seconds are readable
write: 1,30
